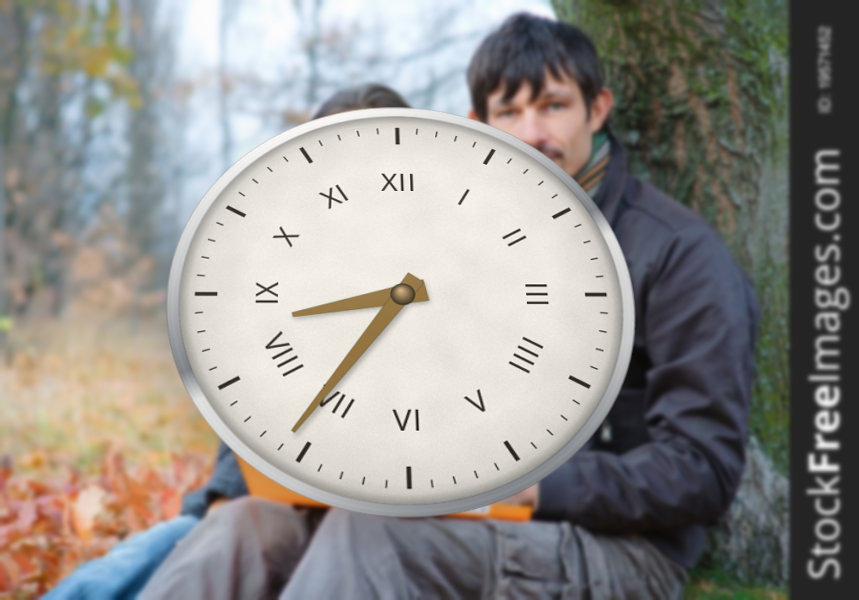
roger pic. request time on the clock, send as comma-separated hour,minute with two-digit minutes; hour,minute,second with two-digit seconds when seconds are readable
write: 8,36
